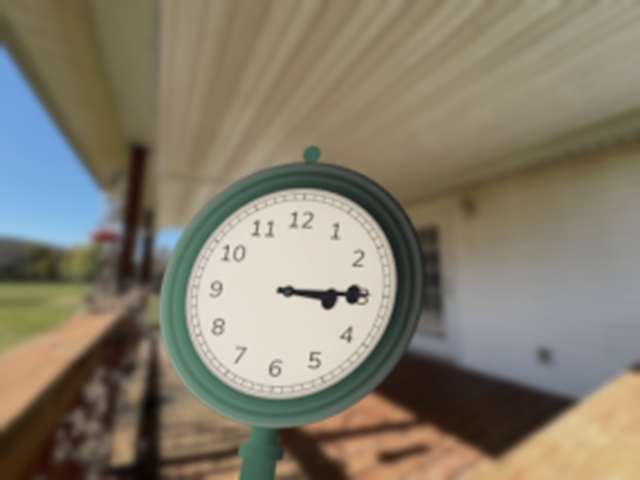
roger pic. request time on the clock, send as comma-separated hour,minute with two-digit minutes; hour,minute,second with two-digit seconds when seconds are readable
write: 3,15
